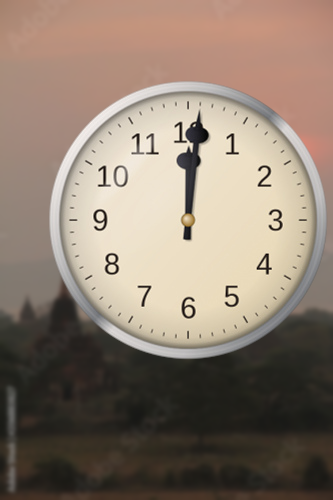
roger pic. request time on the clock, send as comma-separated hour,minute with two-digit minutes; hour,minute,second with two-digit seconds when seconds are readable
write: 12,01
